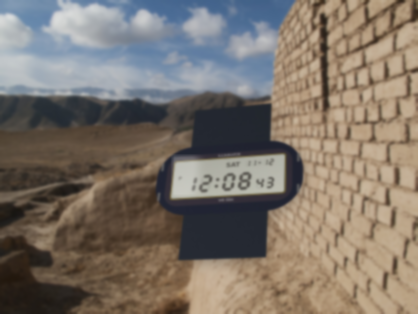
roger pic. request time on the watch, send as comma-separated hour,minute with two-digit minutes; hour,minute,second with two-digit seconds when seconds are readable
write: 12,08,43
